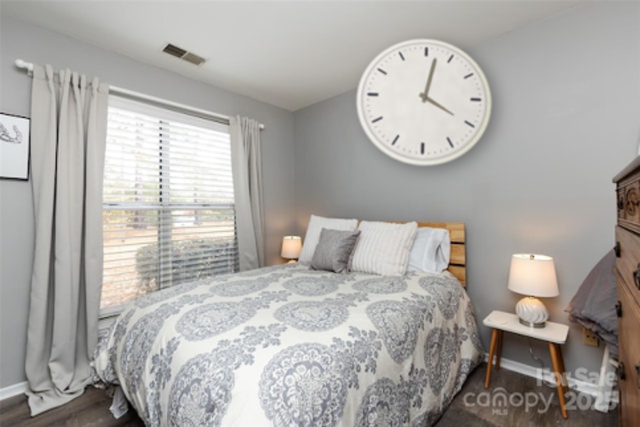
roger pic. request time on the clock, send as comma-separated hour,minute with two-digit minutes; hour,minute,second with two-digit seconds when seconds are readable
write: 4,02
